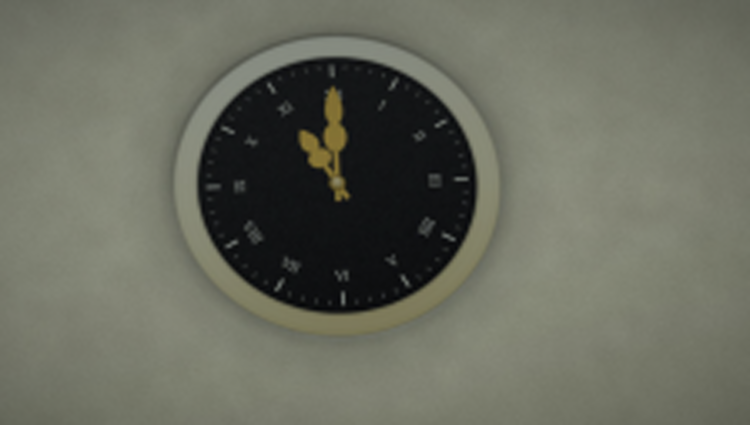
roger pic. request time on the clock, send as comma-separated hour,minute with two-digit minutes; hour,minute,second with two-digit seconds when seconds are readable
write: 11,00
